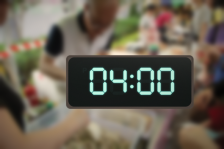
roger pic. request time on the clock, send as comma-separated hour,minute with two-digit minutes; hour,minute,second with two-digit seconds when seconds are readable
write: 4,00
